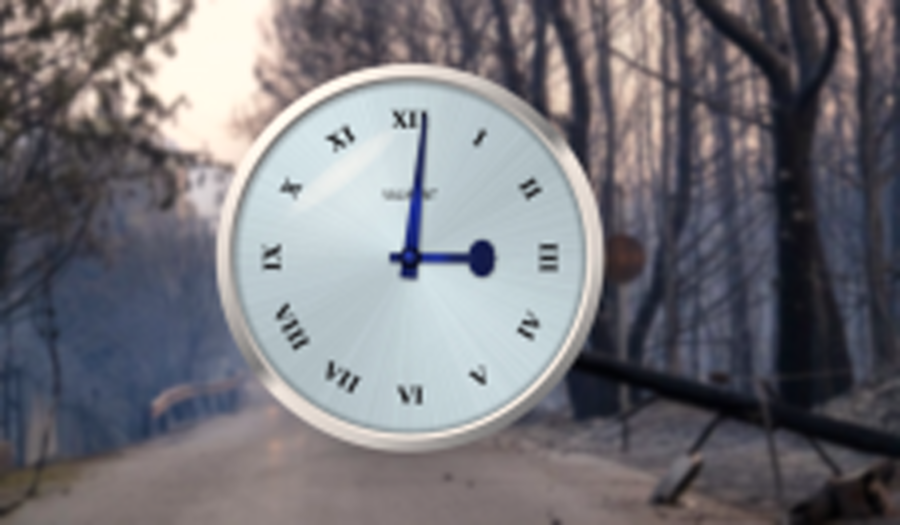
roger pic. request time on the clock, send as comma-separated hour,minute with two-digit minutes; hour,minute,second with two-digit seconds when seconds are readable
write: 3,01
